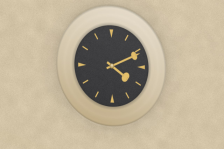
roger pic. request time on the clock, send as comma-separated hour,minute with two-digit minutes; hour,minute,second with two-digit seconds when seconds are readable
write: 4,11
